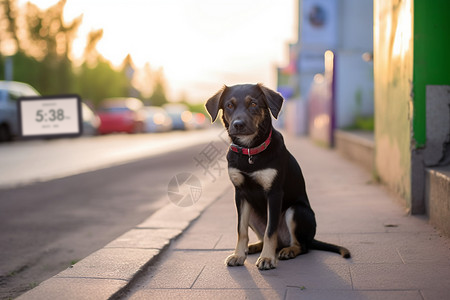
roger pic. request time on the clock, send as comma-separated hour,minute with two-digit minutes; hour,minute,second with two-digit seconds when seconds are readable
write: 5,38
